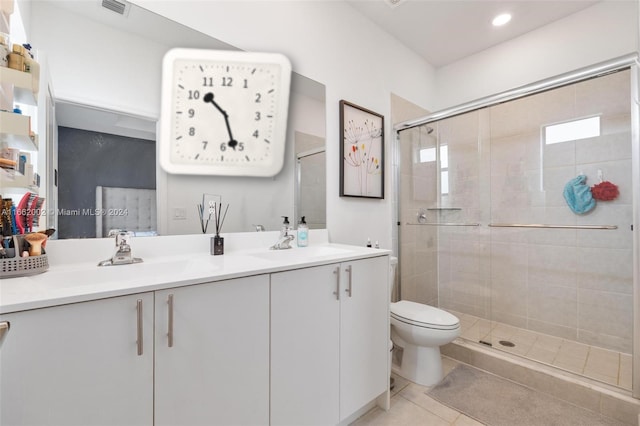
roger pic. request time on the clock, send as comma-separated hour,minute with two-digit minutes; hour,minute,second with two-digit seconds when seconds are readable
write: 10,27
